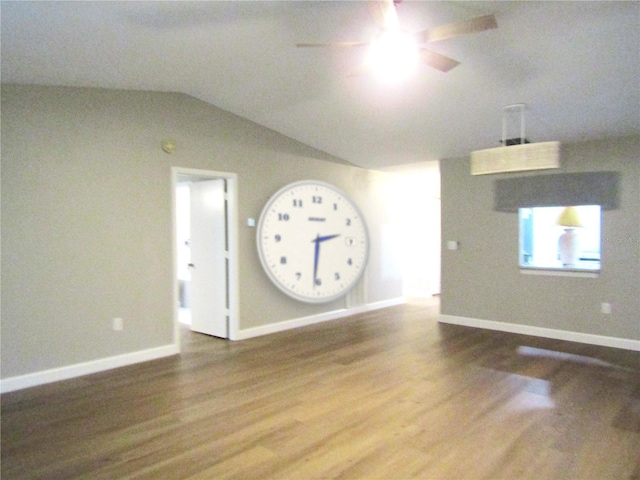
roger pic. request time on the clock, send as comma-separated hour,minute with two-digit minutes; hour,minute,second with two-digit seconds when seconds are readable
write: 2,31
